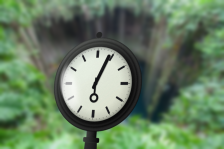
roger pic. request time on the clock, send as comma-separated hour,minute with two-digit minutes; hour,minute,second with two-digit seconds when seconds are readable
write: 6,04
